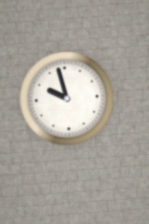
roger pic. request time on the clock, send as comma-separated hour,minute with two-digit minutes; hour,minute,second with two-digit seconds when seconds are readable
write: 9,58
